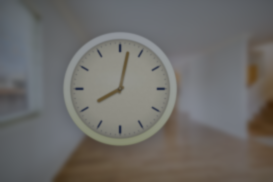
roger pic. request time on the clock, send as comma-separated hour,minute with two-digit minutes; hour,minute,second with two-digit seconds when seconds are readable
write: 8,02
